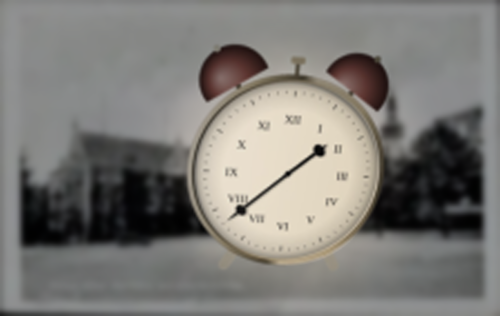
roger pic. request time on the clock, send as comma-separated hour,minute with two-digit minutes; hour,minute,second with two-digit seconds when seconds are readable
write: 1,38
